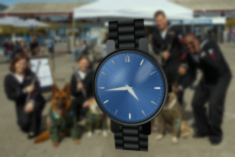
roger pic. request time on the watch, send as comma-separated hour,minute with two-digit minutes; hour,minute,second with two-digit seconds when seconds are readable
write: 4,44
